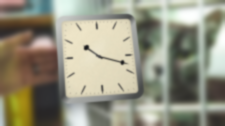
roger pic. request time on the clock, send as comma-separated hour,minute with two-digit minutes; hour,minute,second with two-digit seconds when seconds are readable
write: 10,18
